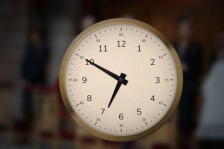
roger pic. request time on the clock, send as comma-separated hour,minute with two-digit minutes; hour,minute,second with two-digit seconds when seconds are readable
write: 6,50
